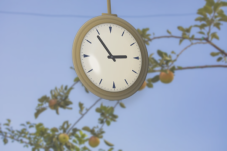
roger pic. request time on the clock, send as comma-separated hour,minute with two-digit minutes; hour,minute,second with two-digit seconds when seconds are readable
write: 2,54
